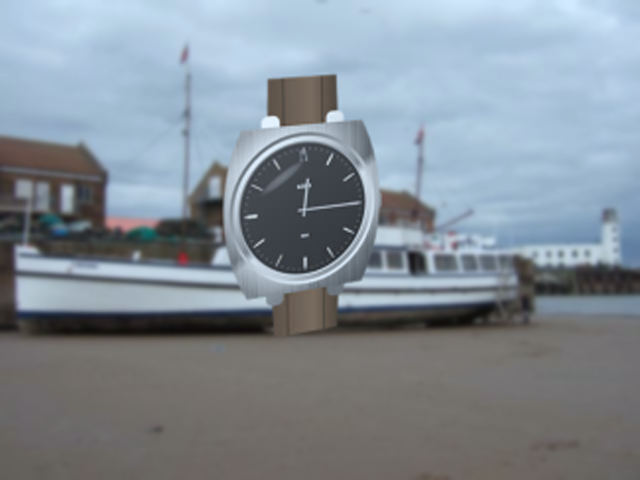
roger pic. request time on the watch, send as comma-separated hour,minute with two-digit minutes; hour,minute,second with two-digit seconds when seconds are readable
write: 12,15
